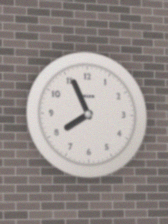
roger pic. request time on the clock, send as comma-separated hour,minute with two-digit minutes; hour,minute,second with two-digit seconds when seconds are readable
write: 7,56
